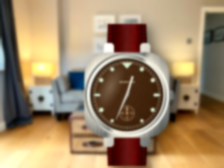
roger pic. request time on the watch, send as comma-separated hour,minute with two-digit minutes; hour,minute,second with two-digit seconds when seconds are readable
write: 12,34
